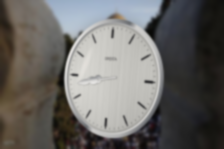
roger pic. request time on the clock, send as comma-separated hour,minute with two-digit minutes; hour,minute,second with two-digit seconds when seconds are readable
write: 8,43
